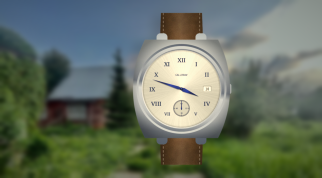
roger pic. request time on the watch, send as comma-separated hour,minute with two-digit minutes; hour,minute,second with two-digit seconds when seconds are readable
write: 3,48
